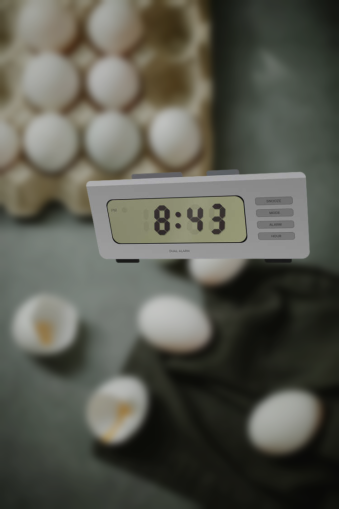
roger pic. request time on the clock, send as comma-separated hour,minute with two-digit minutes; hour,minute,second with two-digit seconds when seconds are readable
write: 8,43
